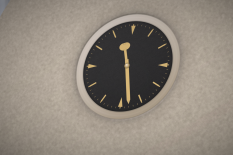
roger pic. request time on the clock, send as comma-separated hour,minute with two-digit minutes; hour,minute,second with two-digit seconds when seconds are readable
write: 11,28
